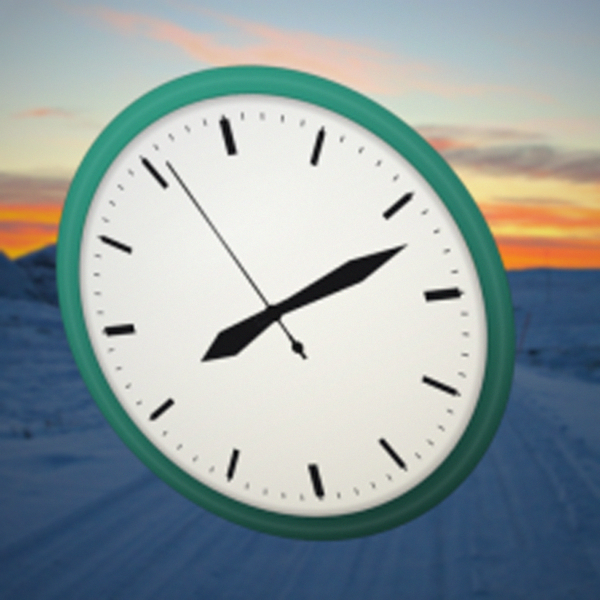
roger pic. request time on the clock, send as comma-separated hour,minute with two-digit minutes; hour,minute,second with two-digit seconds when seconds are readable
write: 8,11,56
